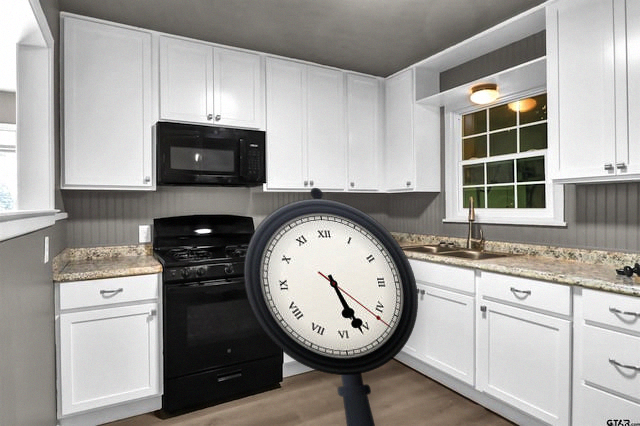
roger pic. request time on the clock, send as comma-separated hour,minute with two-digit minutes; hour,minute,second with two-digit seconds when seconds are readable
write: 5,26,22
